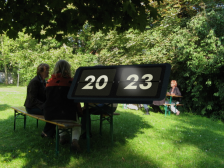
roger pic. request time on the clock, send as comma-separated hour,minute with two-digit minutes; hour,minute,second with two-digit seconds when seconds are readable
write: 20,23
